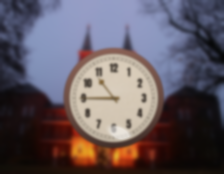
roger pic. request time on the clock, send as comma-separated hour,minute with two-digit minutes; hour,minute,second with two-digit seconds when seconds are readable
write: 10,45
